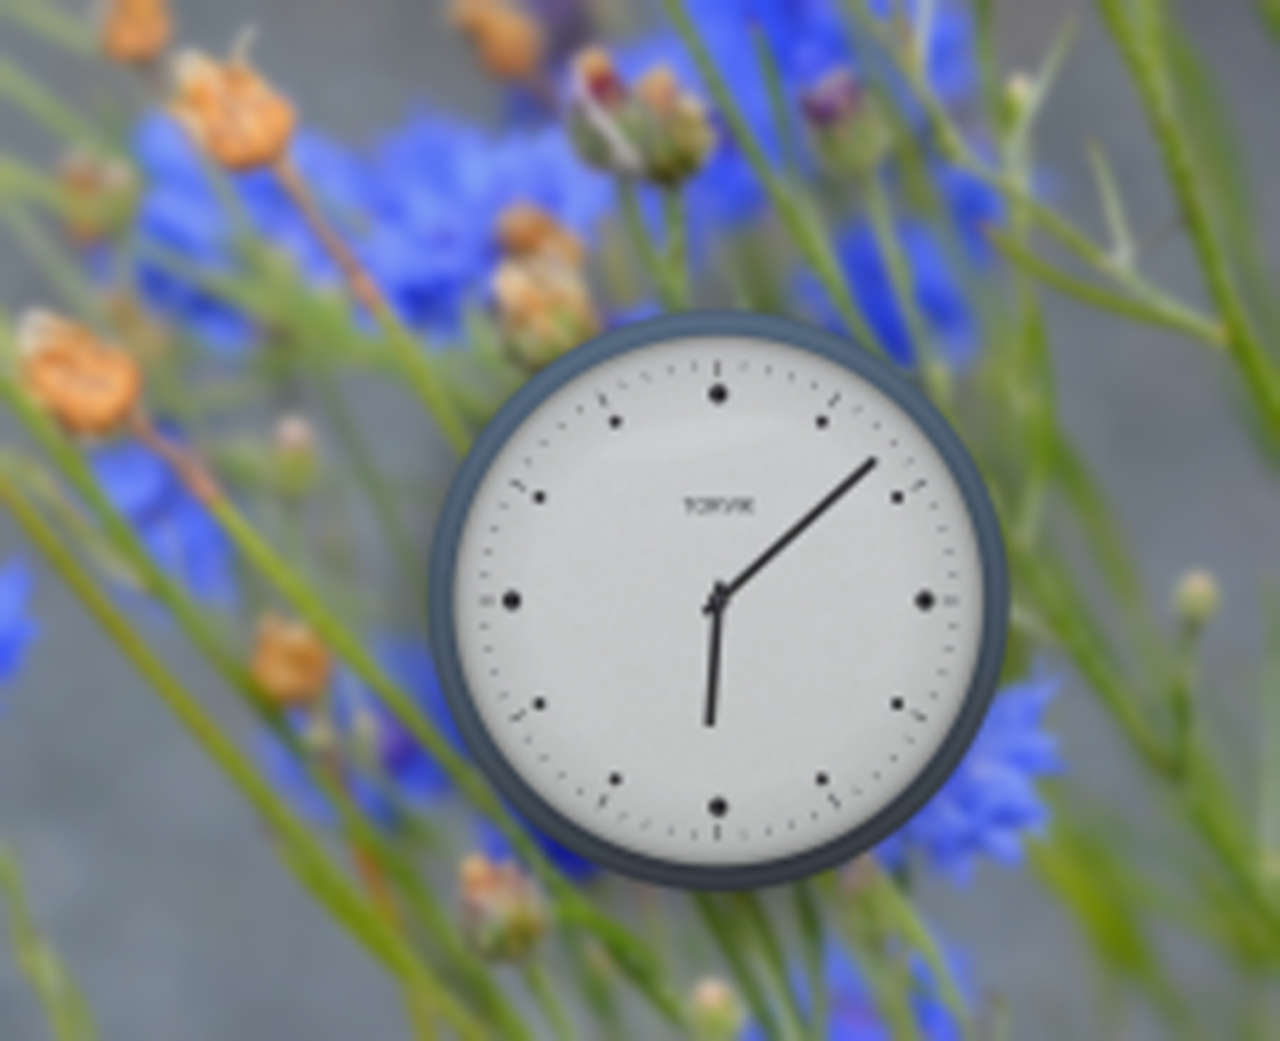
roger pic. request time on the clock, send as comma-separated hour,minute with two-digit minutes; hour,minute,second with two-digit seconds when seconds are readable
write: 6,08
